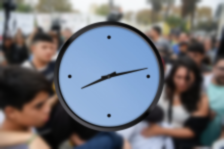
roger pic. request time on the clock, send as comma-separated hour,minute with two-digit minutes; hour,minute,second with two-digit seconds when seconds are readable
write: 8,13
